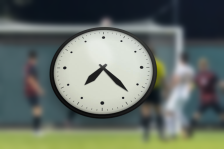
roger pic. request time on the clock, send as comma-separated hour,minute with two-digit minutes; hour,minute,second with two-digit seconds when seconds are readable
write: 7,23
